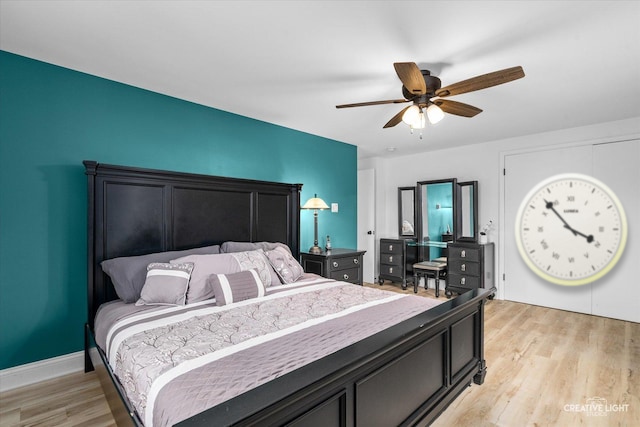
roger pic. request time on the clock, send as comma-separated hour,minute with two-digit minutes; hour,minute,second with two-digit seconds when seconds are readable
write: 3,53
